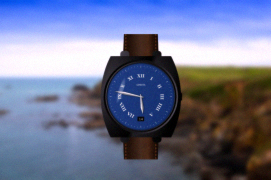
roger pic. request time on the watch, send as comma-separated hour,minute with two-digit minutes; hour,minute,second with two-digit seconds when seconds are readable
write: 5,47
